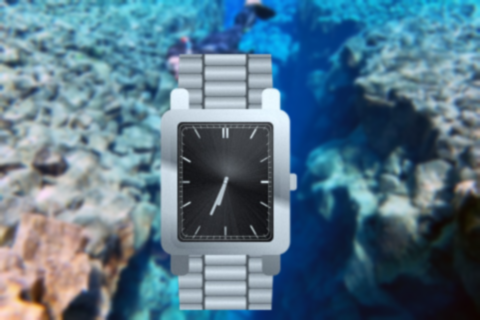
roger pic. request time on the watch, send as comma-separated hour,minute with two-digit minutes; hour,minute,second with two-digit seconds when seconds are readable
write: 6,34
